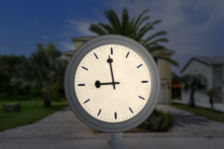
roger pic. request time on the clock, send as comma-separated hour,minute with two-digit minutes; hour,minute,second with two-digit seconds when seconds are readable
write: 8,59
